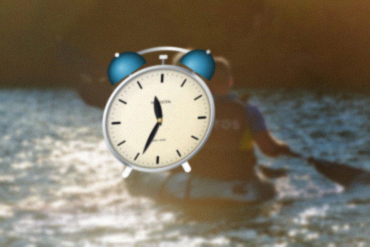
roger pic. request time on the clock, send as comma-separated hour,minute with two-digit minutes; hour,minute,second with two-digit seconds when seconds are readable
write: 11,34
